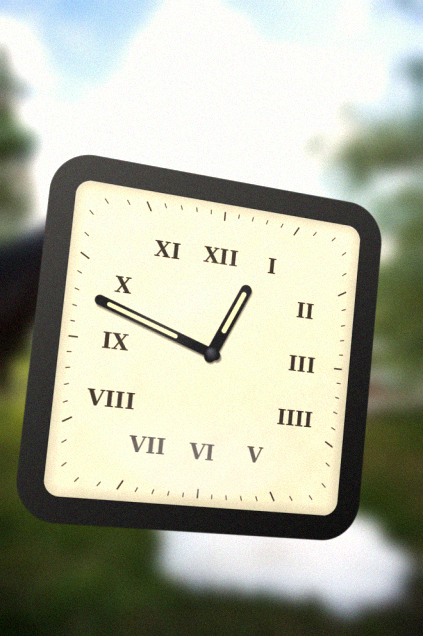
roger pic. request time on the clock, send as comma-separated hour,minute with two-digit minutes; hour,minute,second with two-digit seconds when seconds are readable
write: 12,48
